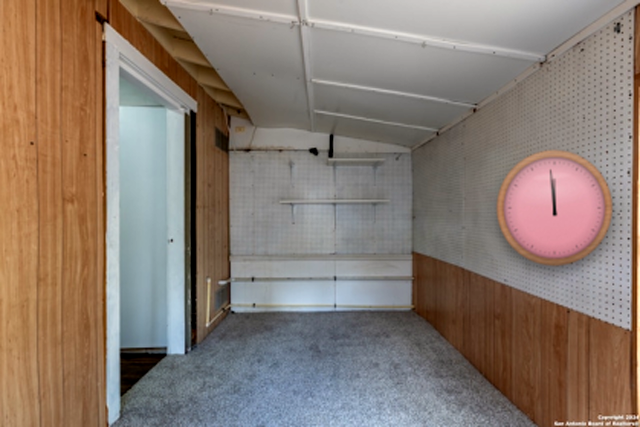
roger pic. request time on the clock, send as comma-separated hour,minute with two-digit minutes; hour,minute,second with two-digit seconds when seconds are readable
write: 11,59
